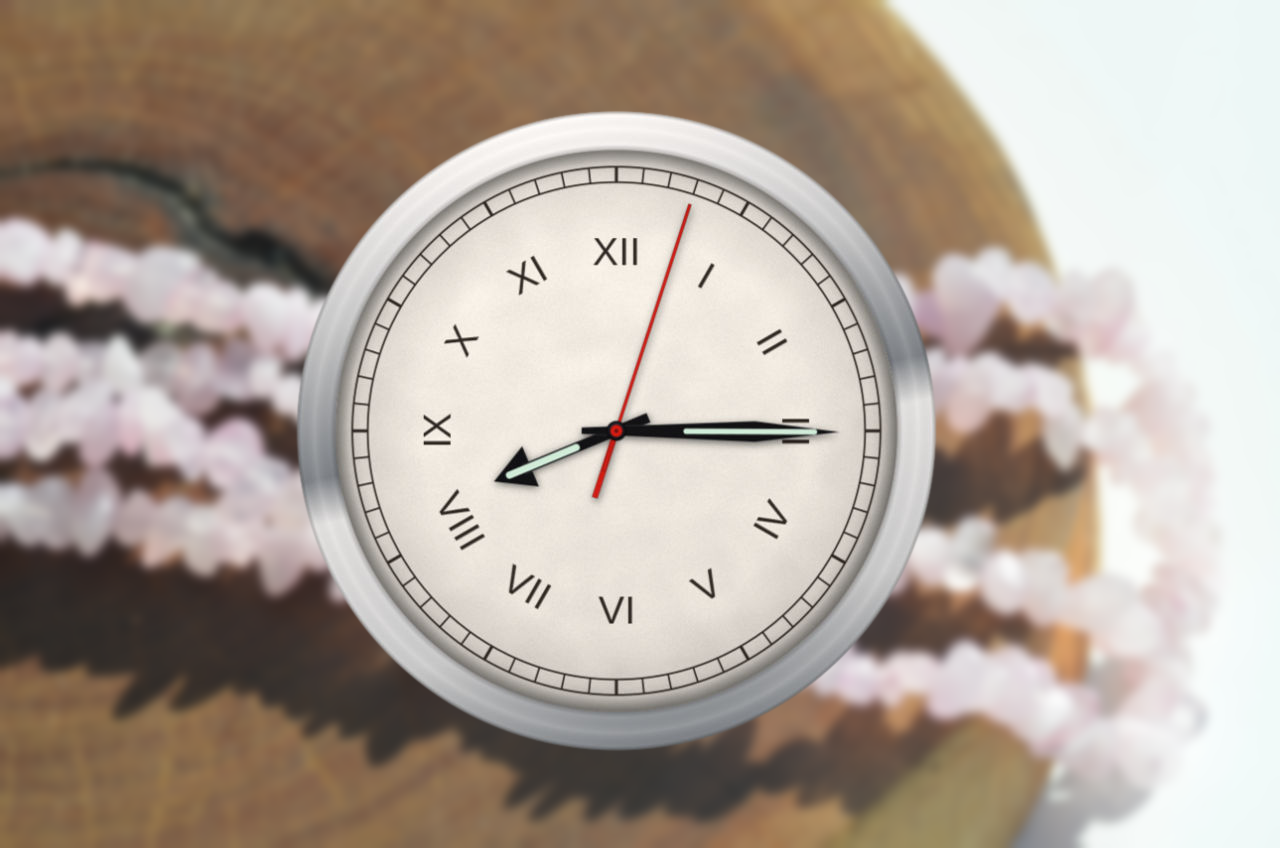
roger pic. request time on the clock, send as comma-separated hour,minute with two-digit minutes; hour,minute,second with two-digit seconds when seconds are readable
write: 8,15,03
